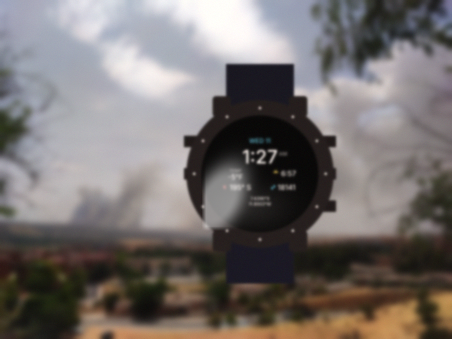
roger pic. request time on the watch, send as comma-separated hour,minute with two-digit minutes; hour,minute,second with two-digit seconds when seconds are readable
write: 1,27
